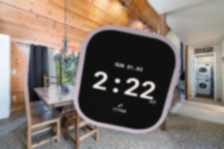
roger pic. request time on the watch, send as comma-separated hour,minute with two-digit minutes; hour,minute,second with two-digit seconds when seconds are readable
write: 2,22
